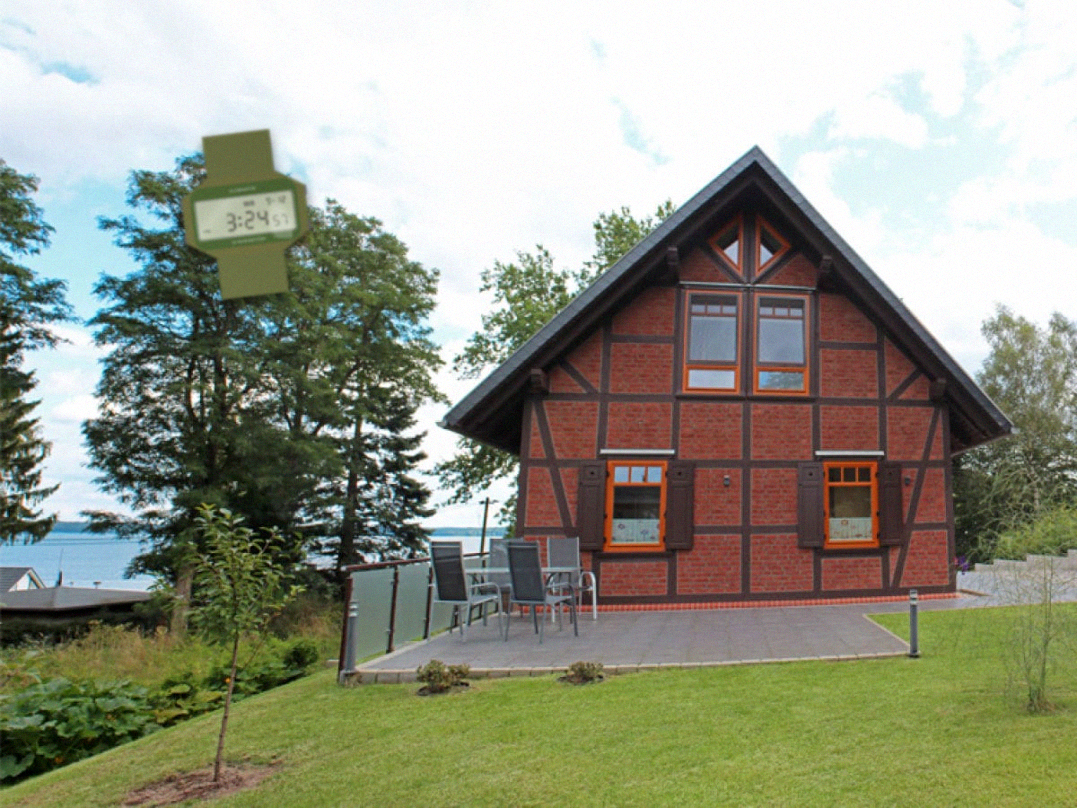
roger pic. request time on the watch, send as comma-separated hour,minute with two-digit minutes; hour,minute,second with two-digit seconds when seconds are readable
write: 3,24,57
